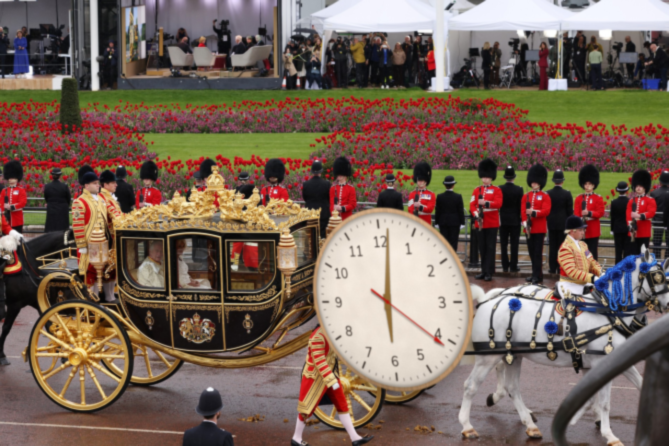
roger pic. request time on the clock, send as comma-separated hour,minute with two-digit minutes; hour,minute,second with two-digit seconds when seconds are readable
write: 6,01,21
